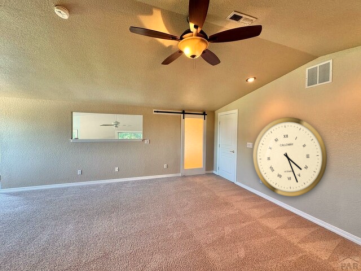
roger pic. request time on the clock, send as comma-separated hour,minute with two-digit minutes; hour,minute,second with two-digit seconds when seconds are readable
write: 4,27
